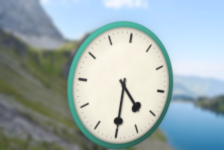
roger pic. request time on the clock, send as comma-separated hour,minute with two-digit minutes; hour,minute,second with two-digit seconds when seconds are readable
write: 4,30
